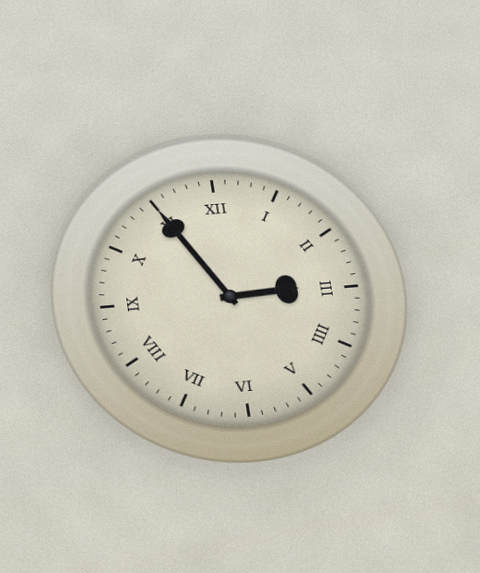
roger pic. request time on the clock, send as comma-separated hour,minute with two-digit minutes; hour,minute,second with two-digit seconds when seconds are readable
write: 2,55
